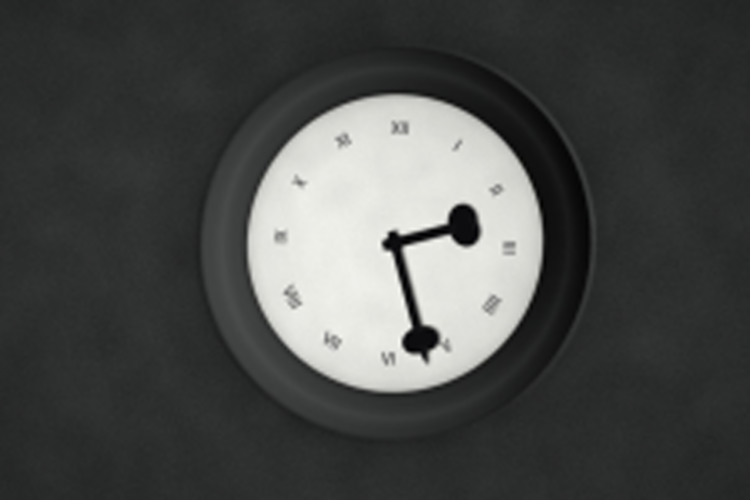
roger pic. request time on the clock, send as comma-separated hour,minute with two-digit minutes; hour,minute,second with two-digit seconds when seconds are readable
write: 2,27
